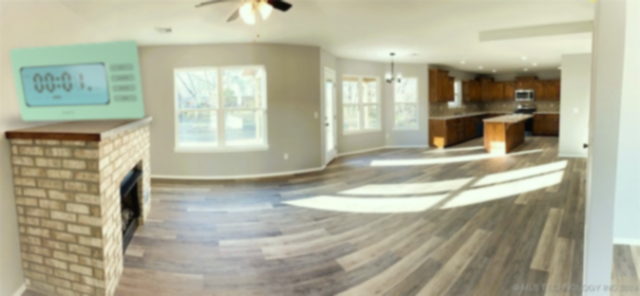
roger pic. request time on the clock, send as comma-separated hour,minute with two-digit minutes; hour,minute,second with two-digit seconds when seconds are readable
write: 0,01
